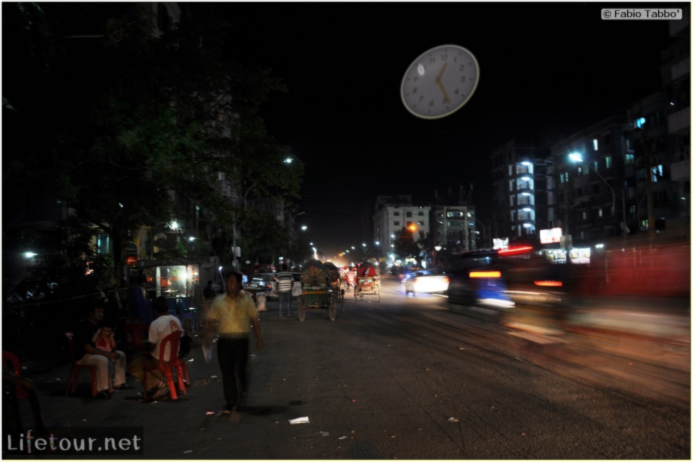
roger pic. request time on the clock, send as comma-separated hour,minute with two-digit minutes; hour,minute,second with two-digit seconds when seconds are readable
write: 12,24
